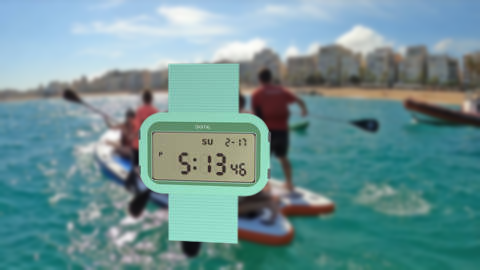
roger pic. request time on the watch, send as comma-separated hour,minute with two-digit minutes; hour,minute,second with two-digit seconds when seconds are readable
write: 5,13,46
